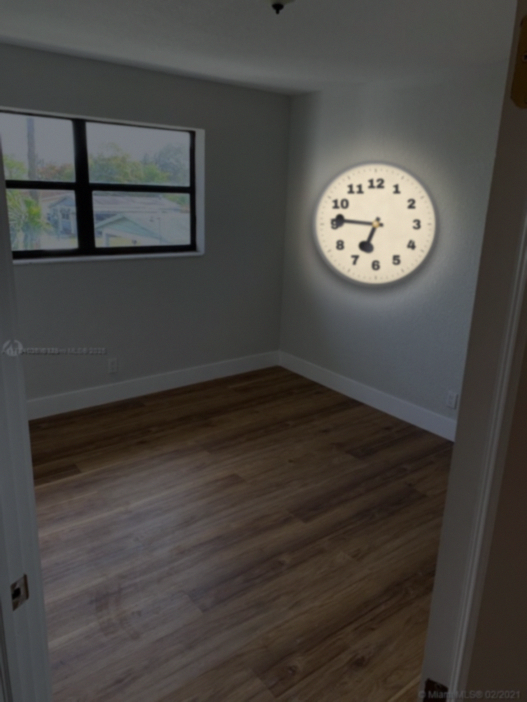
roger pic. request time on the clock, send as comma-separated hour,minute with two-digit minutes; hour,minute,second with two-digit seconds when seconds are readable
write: 6,46
